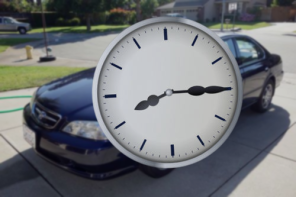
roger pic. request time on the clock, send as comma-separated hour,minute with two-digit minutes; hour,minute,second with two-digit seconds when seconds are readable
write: 8,15
